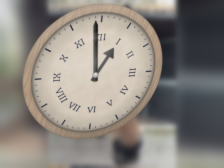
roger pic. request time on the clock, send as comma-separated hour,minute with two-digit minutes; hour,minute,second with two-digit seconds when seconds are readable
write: 12,59
